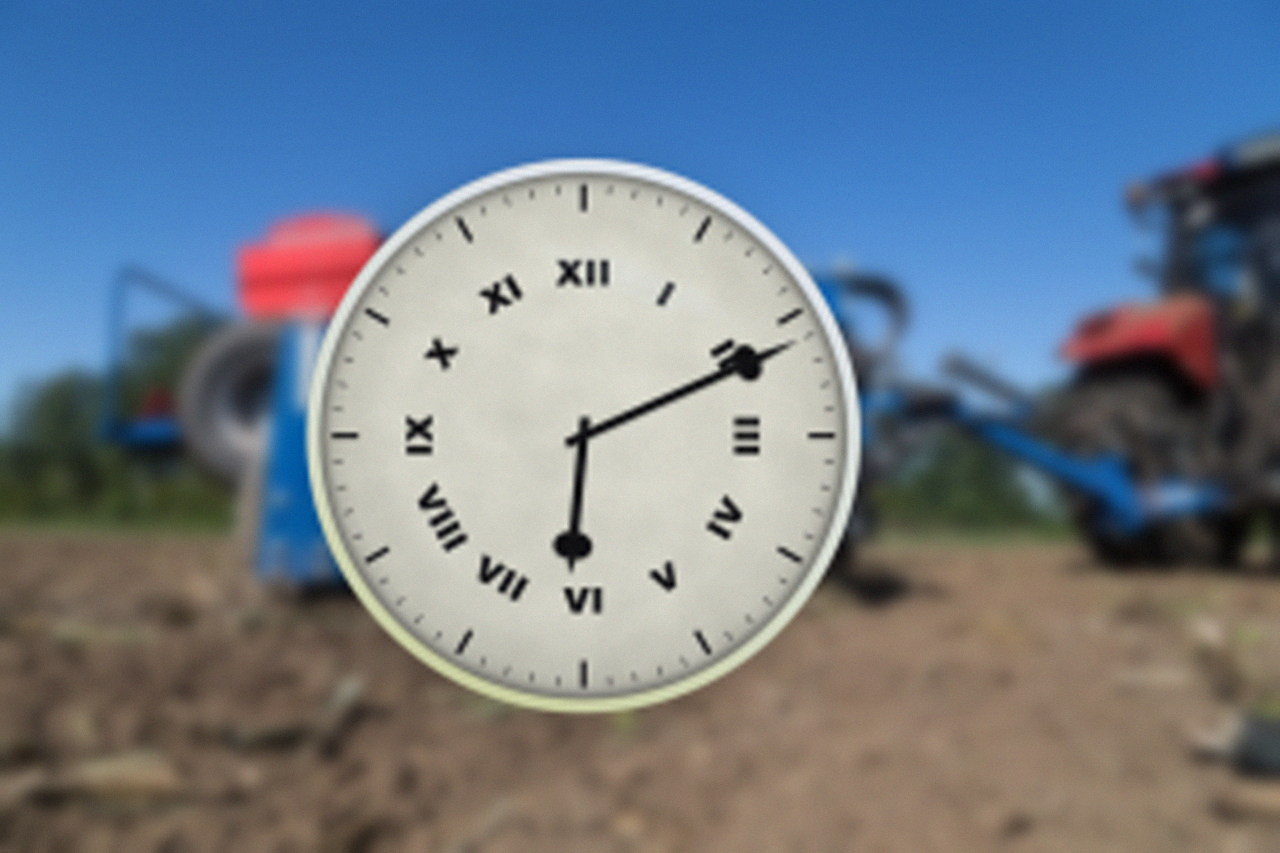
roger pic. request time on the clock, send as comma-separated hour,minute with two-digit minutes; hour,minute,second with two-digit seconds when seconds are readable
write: 6,11
